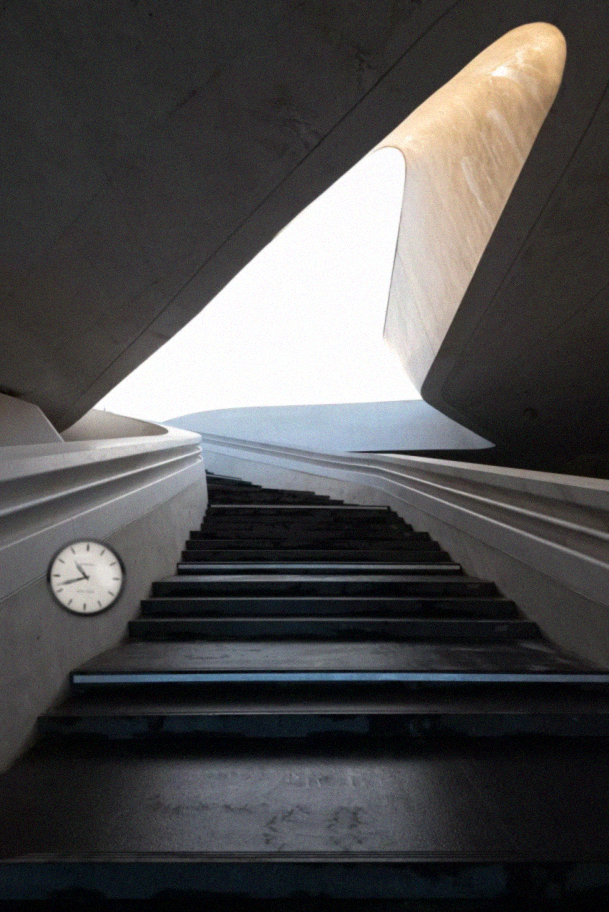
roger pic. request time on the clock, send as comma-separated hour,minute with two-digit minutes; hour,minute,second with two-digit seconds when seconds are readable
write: 10,42
